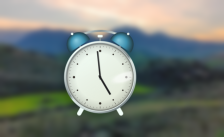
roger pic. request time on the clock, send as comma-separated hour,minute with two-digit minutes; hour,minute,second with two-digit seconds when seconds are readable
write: 4,59
